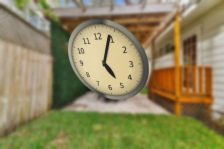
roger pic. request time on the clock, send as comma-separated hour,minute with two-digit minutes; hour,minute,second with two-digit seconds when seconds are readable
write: 5,04
